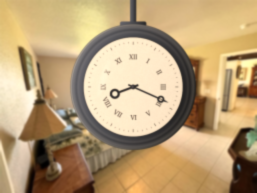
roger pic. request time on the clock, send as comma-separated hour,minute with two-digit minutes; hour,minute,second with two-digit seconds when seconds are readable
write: 8,19
